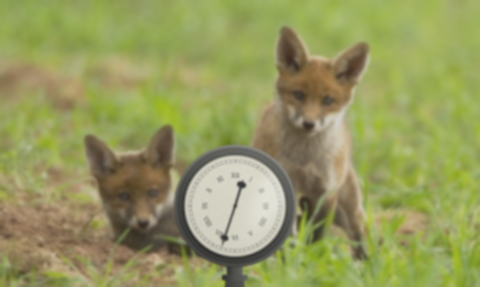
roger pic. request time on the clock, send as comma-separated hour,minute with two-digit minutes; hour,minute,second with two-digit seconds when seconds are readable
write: 12,33
